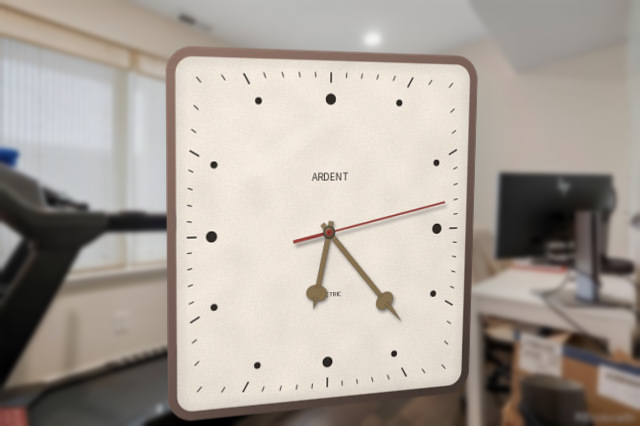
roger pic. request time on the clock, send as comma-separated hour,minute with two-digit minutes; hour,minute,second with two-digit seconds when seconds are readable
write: 6,23,13
